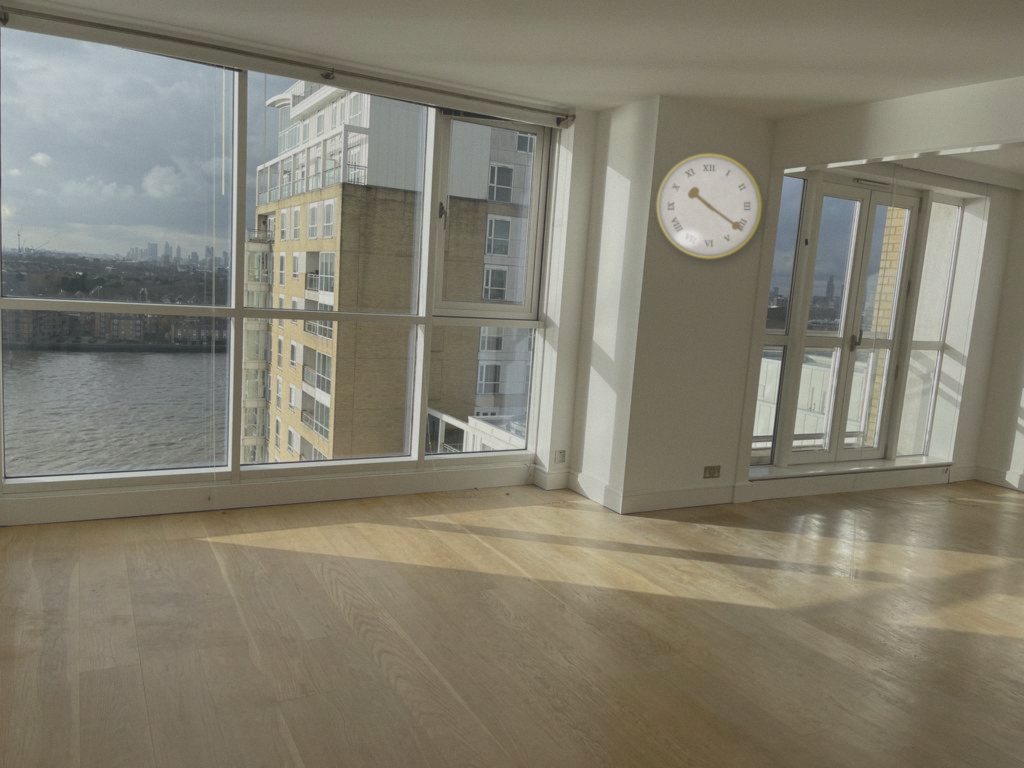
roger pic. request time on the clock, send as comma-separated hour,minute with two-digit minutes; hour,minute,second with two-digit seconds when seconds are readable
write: 10,21
